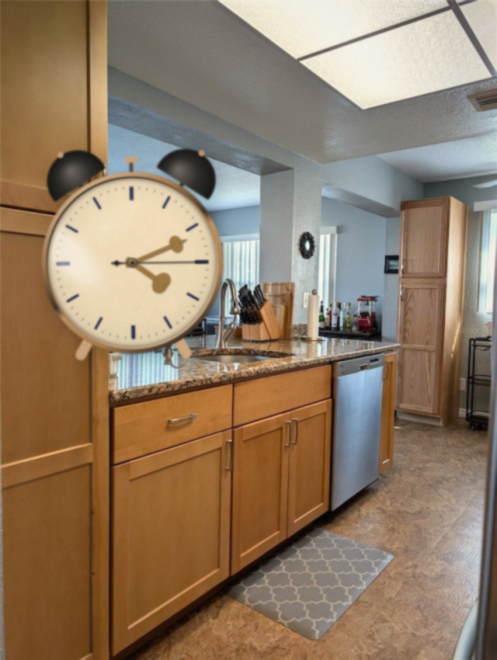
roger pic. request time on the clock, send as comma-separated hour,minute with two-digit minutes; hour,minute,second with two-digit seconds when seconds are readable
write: 4,11,15
